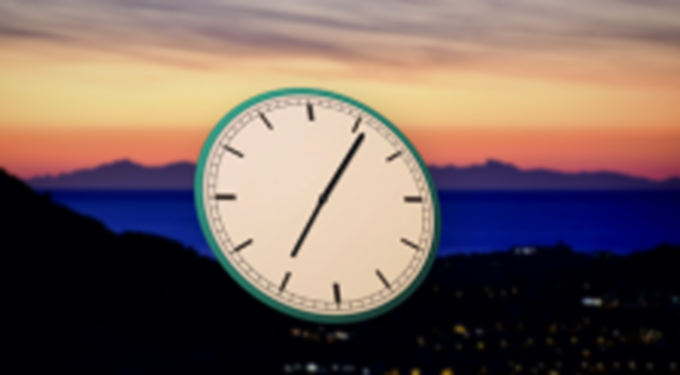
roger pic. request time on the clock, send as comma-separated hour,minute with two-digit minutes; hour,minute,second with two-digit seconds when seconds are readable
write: 7,06
